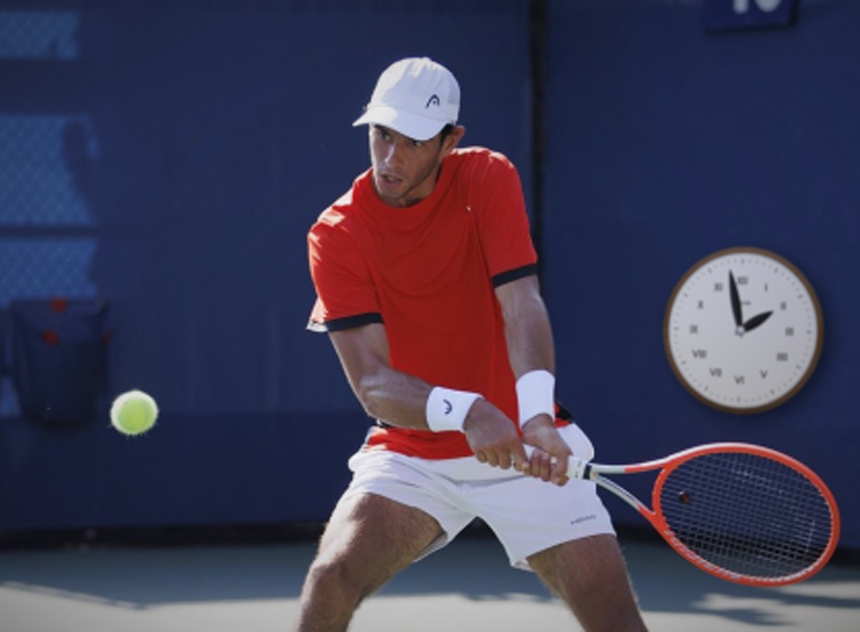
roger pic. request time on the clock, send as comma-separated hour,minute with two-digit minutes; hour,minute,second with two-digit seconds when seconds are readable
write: 1,58
